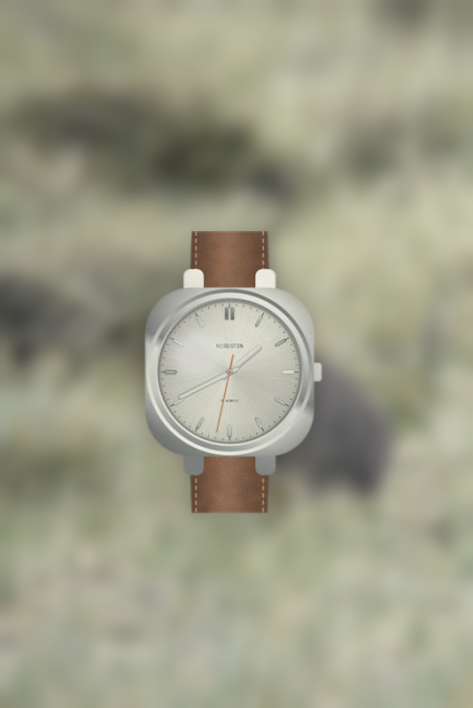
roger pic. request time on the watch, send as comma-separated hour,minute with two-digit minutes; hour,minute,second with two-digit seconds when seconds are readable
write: 1,40,32
